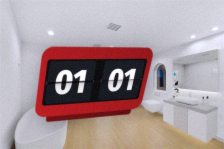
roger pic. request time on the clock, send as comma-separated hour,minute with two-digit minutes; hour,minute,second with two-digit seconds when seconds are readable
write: 1,01
